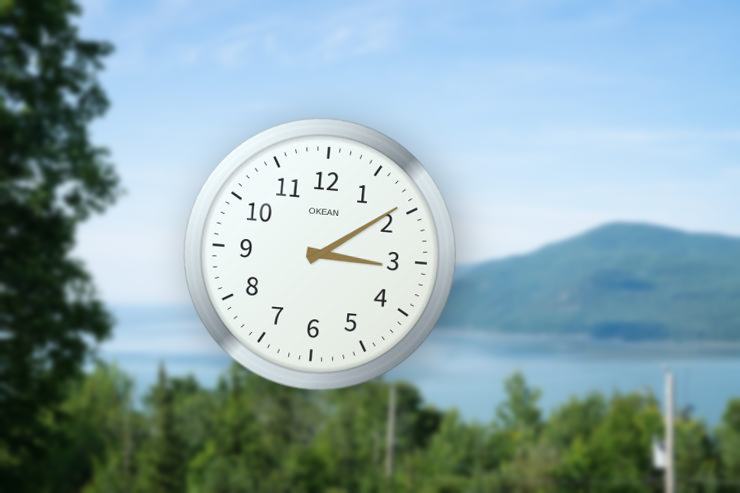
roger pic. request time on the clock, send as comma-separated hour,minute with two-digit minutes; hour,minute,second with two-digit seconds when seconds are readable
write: 3,09
